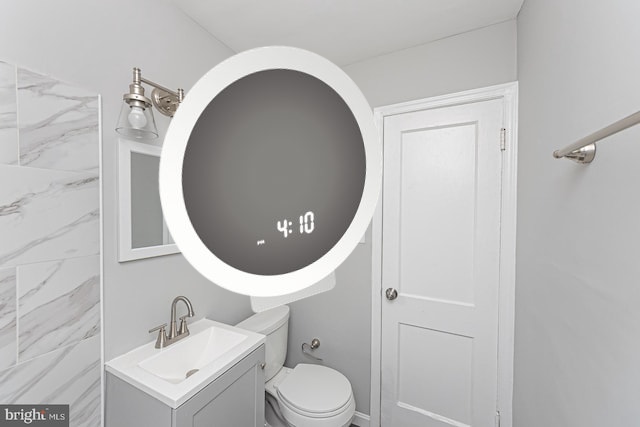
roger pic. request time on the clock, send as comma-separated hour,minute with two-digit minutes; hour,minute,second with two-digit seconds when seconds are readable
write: 4,10
